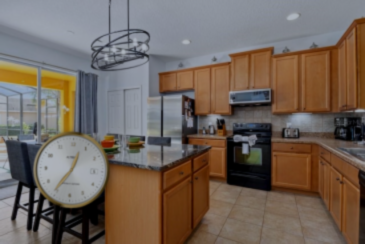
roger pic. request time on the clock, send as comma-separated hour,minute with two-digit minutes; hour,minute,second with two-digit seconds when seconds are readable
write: 12,36
